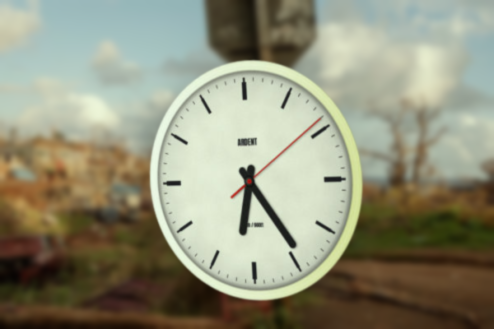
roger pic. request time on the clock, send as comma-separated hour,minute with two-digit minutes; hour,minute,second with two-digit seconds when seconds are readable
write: 6,24,09
